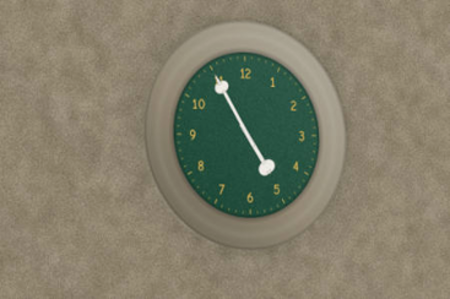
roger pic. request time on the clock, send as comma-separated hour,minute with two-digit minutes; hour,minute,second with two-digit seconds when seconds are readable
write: 4,55
